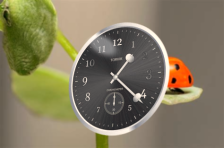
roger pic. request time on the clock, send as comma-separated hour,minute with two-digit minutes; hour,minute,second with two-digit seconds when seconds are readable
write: 1,22
